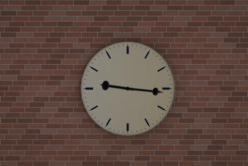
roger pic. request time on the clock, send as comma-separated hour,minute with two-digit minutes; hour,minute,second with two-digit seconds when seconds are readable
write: 9,16
